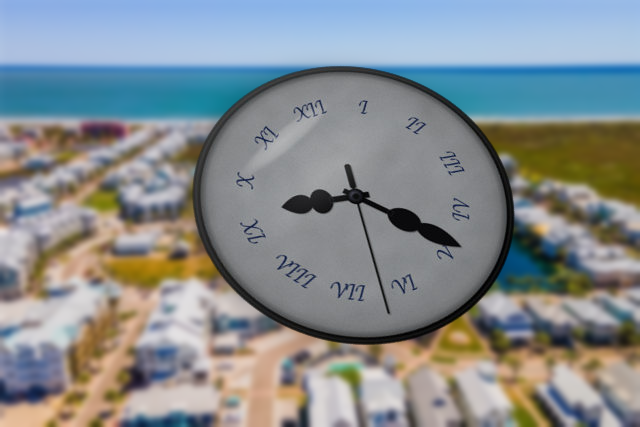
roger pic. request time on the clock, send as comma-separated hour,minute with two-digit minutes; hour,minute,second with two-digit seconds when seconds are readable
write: 9,23,32
